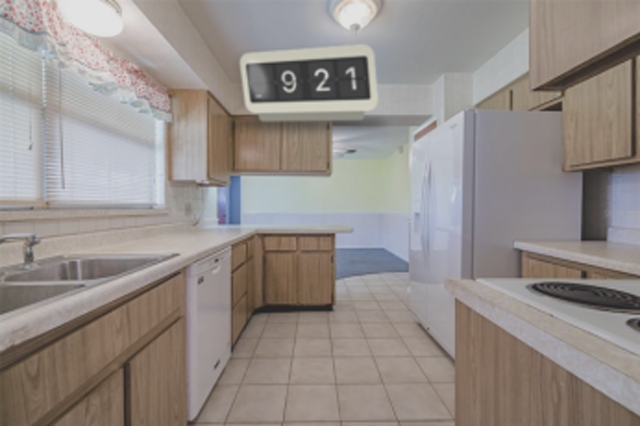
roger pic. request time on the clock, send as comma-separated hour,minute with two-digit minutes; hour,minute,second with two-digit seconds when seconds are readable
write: 9,21
